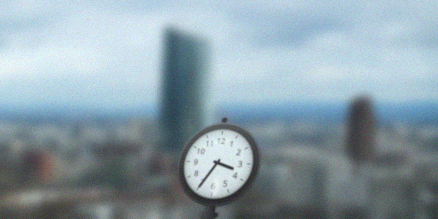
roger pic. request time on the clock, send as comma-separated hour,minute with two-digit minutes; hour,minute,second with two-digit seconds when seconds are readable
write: 3,35
